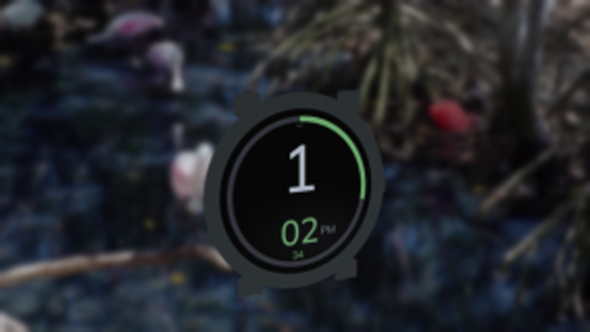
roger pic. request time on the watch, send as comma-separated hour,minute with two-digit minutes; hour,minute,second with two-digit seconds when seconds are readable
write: 1,02
